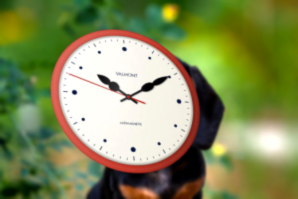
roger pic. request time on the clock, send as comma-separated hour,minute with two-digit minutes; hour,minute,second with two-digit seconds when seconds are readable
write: 10,09,48
